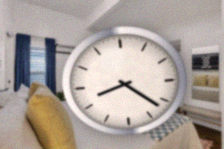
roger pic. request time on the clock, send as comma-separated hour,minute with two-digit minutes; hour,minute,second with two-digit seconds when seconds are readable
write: 8,22
